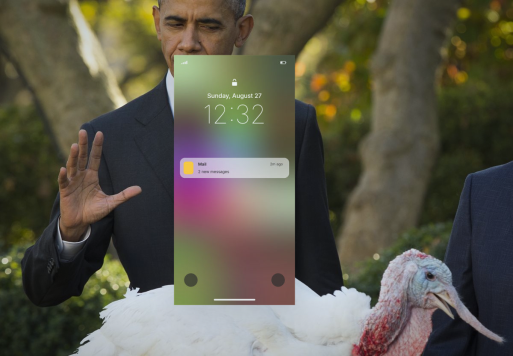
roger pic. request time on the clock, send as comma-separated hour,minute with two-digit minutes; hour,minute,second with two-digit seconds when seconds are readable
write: 12,32
